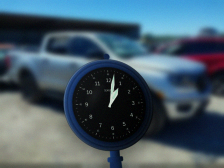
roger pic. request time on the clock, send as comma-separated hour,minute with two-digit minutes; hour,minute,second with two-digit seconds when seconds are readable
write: 1,02
